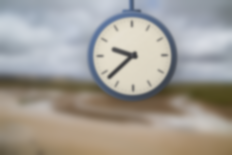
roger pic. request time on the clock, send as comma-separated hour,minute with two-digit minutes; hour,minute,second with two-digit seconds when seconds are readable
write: 9,38
